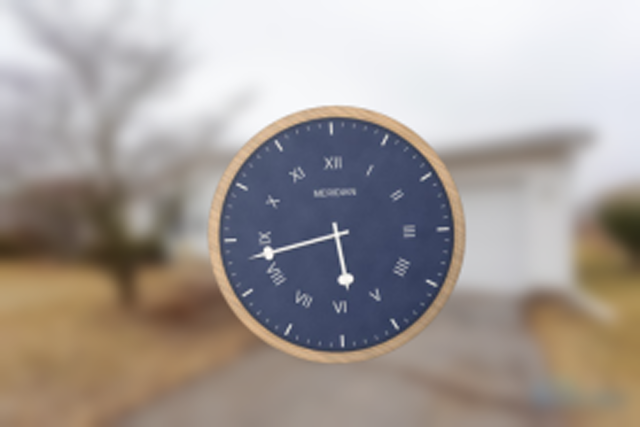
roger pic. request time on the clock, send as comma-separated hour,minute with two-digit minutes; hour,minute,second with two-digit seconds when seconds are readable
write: 5,43
